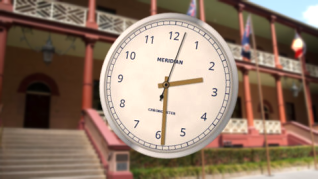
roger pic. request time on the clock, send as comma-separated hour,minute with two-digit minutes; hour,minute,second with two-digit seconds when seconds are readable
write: 2,29,02
